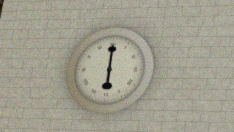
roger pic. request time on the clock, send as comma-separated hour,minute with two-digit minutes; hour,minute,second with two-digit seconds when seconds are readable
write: 6,00
